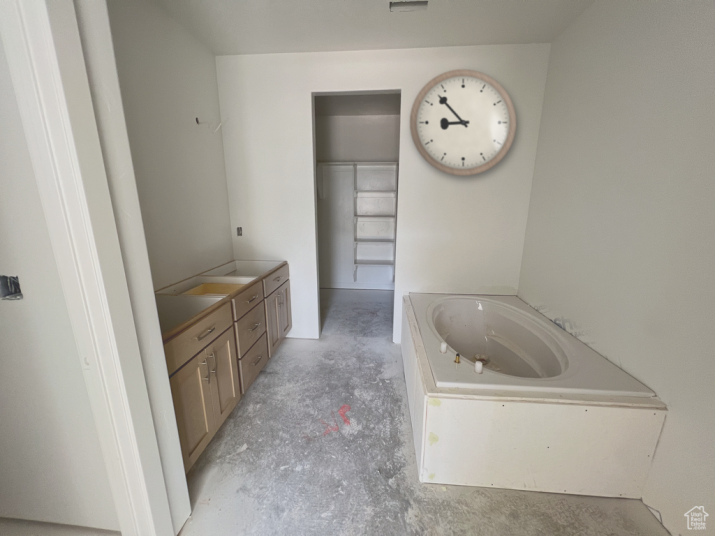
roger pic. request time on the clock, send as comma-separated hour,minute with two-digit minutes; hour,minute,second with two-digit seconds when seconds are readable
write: 8,53
